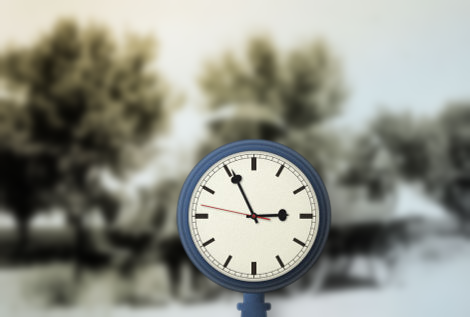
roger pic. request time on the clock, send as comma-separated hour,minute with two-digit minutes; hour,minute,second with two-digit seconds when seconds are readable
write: 2,55,47
